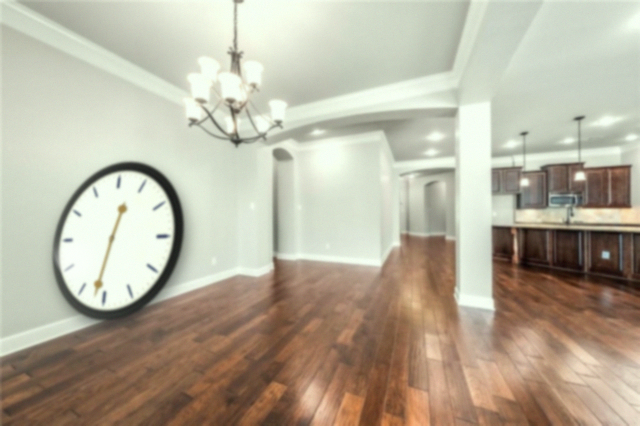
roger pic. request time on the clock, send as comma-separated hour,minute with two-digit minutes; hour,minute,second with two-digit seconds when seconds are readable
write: 12,32
